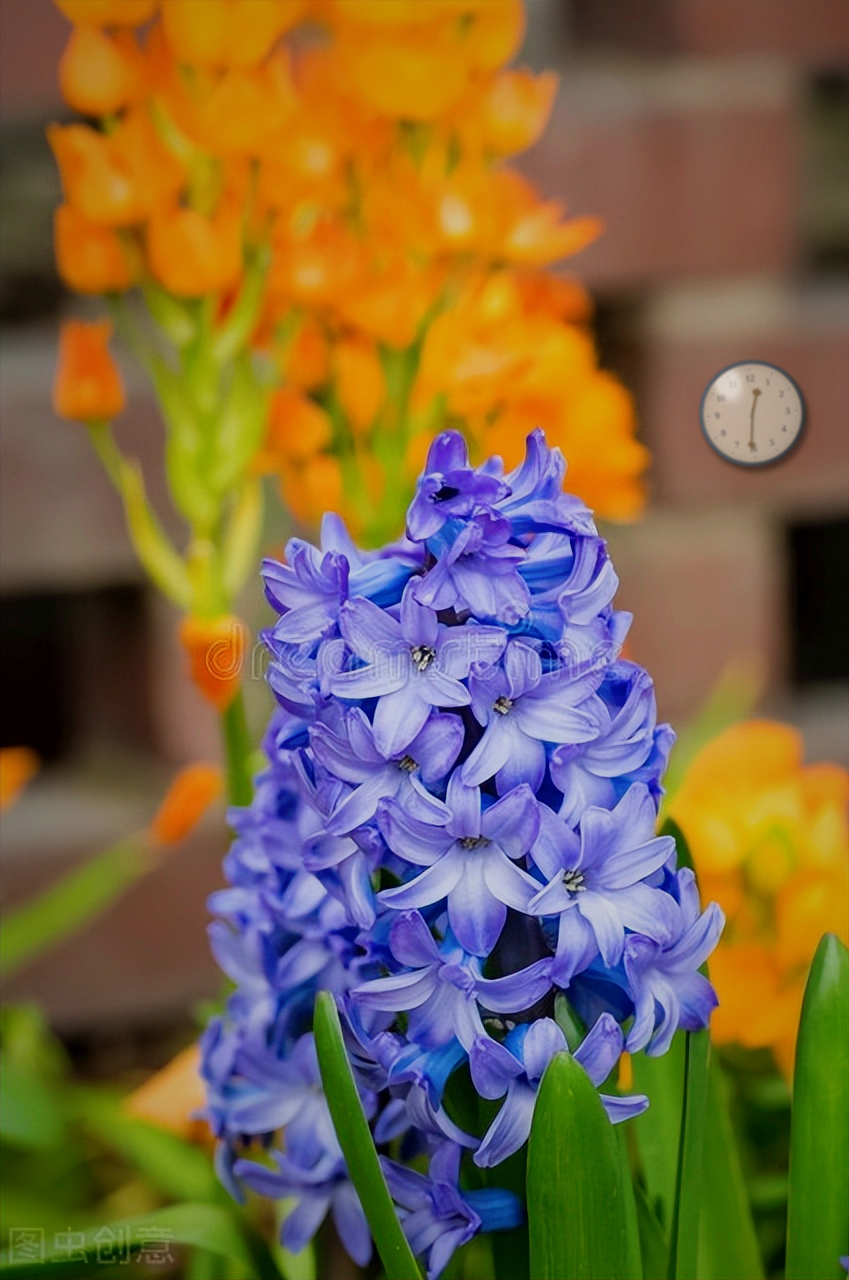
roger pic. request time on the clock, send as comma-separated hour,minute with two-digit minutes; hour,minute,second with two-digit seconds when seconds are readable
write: 12,31
